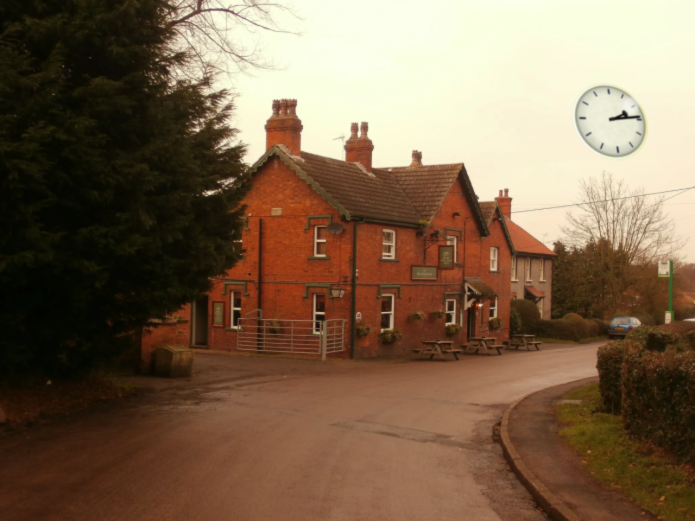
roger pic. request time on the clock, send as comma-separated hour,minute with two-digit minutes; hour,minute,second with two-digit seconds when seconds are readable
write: 2,14
